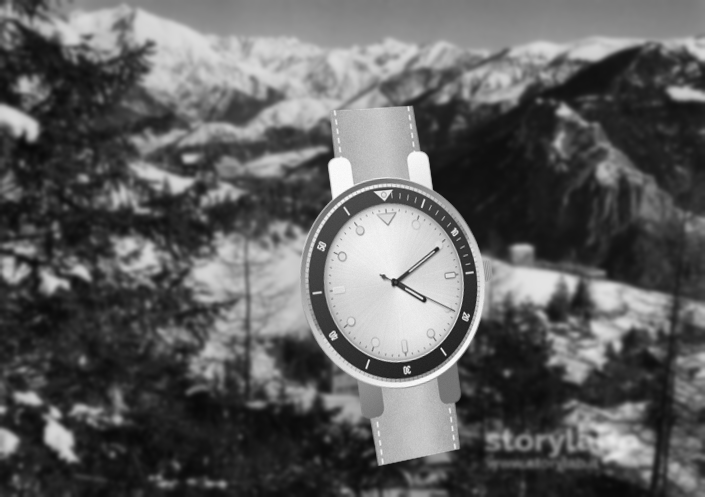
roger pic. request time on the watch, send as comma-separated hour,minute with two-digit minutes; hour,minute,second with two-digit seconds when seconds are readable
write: 4,10,20
